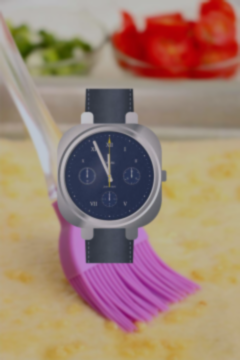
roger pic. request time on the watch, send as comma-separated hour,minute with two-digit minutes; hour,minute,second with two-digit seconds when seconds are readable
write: 11,56
